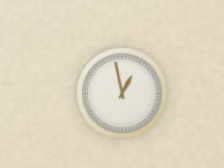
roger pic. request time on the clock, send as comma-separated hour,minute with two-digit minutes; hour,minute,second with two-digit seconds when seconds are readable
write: 12,58
